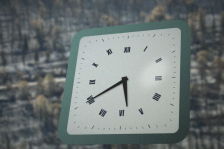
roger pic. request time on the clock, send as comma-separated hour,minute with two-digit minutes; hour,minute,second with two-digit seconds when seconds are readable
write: 5,40
